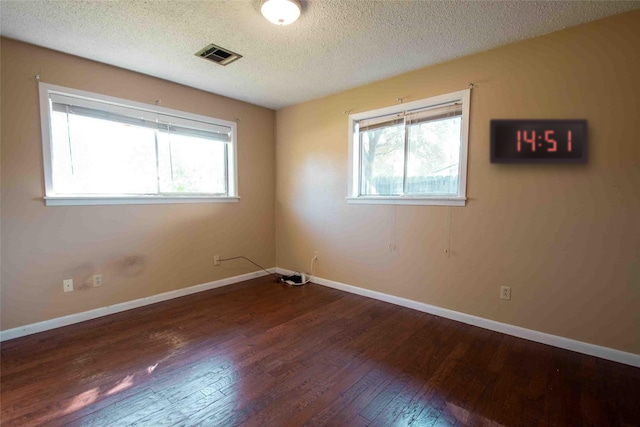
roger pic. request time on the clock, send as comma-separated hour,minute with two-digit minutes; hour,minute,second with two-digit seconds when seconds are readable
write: 14,51
